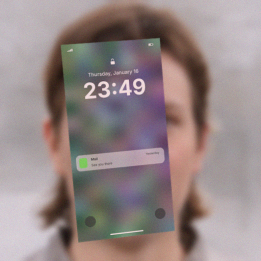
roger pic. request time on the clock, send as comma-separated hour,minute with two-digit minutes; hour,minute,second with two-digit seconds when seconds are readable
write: 23,49
